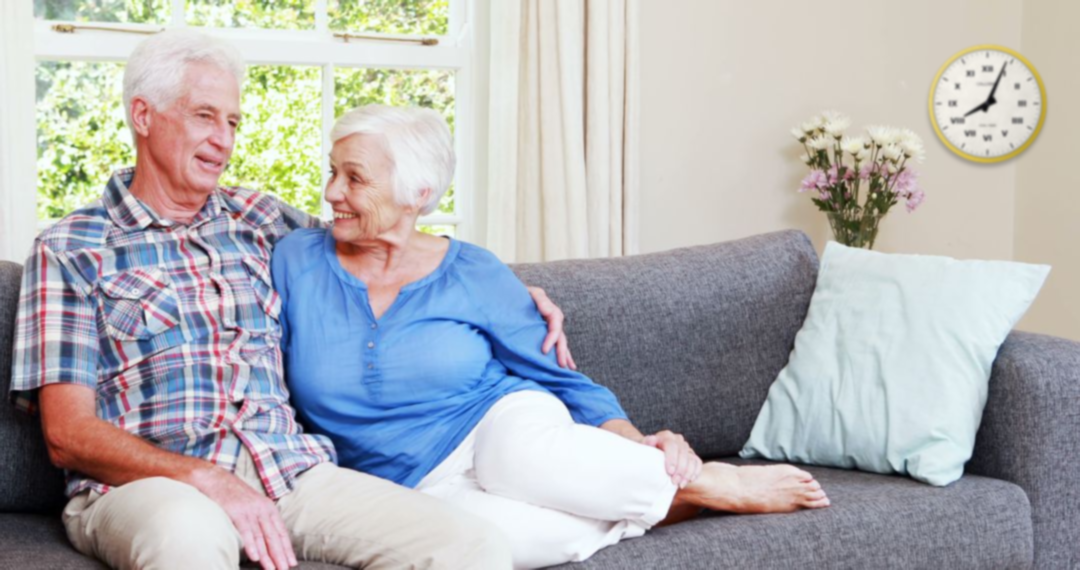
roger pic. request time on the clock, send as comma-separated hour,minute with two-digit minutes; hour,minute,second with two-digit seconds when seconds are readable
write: 8,04
